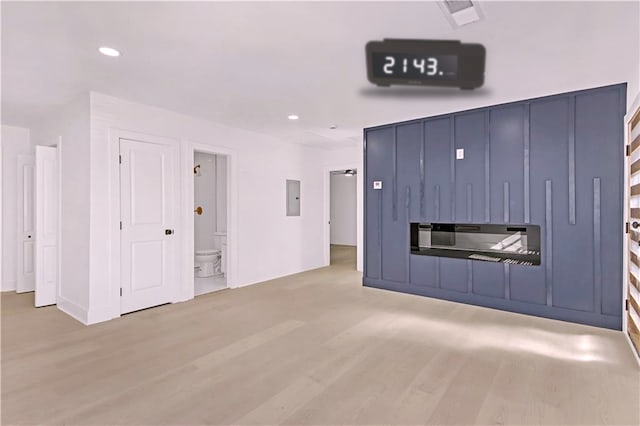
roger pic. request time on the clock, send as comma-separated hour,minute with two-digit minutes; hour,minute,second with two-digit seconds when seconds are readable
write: 21,43
